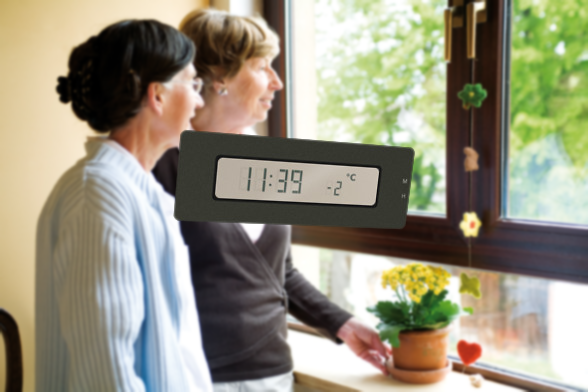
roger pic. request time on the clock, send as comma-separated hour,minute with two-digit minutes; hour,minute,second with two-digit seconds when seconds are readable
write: 11,39
